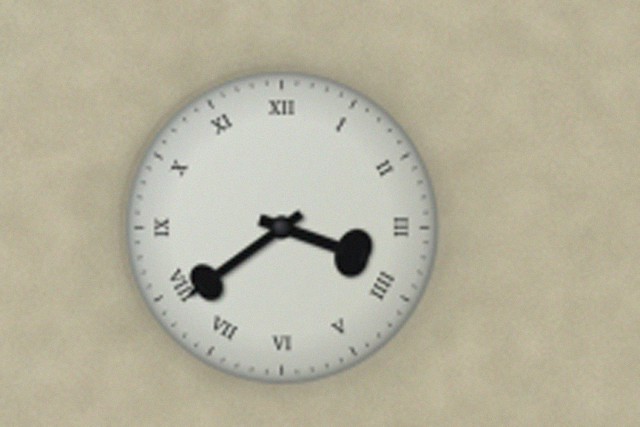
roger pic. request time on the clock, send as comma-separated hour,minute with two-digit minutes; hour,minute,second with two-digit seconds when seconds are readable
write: 3,39
